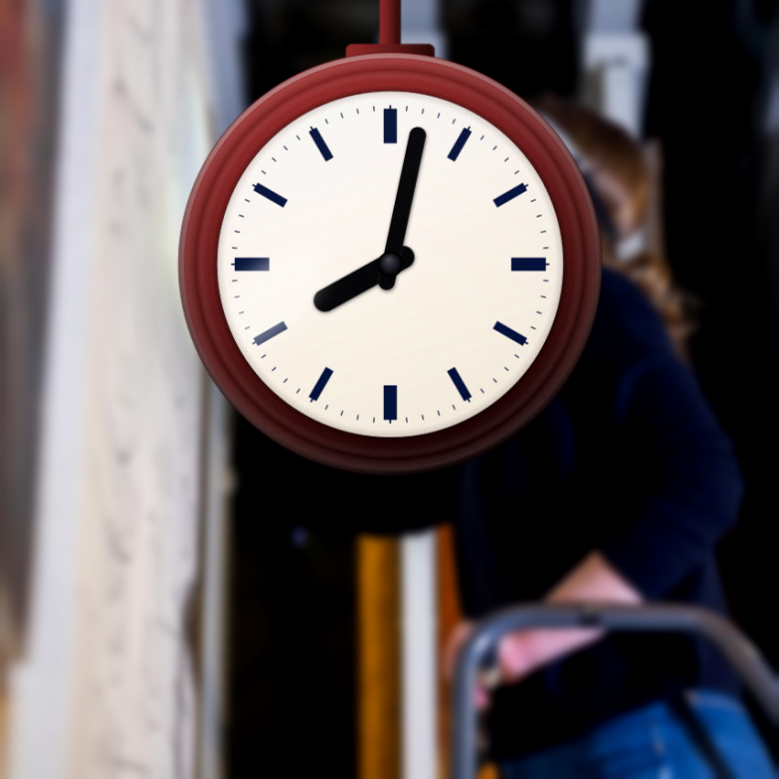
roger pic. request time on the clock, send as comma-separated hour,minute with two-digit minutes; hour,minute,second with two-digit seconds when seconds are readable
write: 8,02
